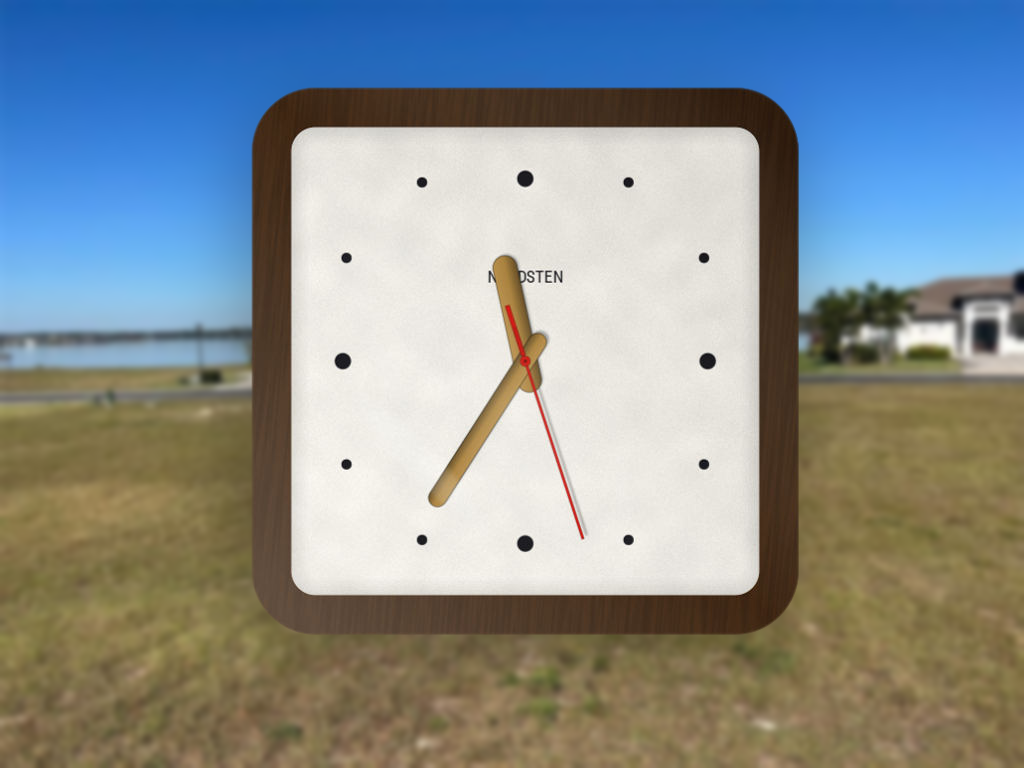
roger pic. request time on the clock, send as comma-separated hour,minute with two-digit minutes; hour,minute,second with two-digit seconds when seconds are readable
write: 11,35,27
